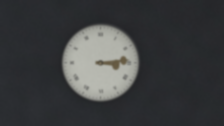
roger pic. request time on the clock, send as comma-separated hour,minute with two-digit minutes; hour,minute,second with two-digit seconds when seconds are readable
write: 3,14
